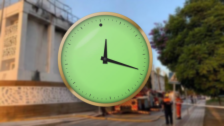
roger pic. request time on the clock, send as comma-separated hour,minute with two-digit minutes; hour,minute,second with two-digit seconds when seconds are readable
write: 12,19
